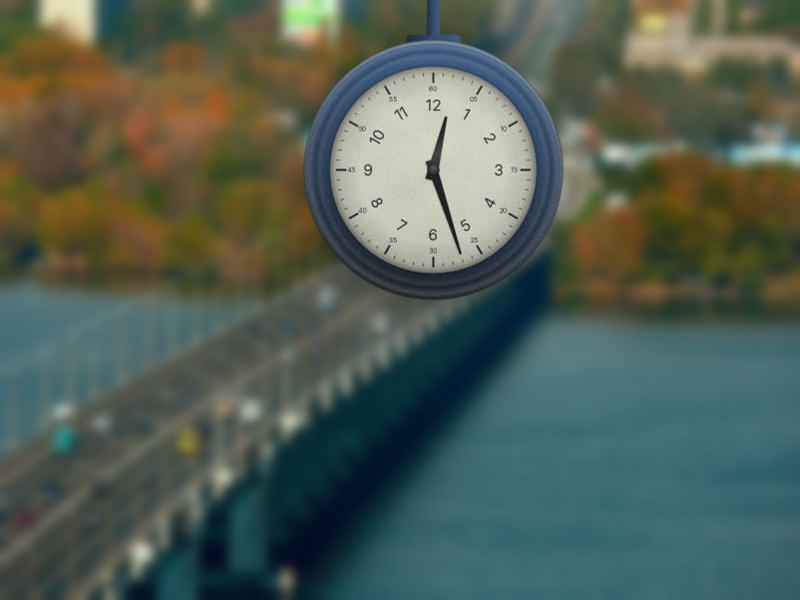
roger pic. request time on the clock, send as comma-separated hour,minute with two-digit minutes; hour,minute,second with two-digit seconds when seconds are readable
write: 12,27
